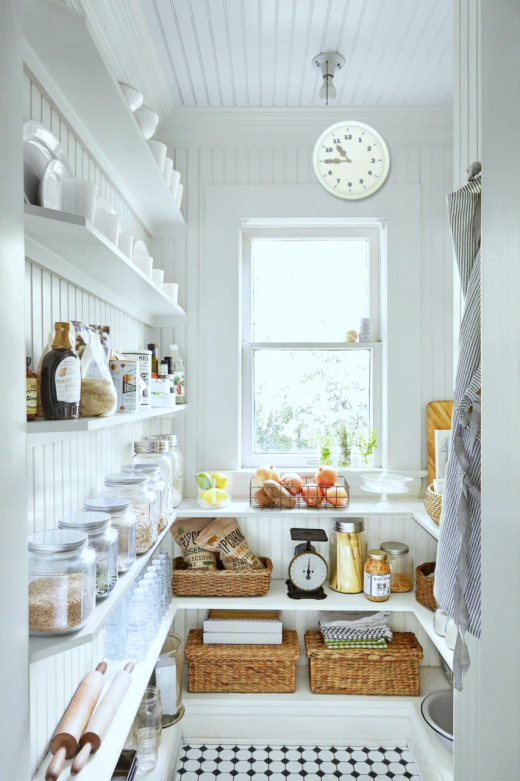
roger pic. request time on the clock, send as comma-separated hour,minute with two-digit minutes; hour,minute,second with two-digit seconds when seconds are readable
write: 10,45
